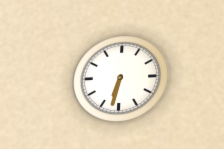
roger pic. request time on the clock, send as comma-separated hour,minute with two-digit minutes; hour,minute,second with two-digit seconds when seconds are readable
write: 6,32
